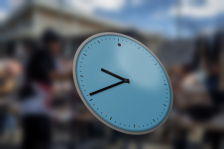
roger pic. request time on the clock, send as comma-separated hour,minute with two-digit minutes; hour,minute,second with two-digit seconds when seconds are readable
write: 9,41
